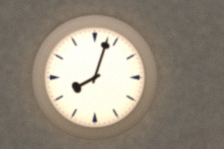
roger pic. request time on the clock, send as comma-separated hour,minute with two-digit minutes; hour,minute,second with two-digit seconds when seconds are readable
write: 8,03
